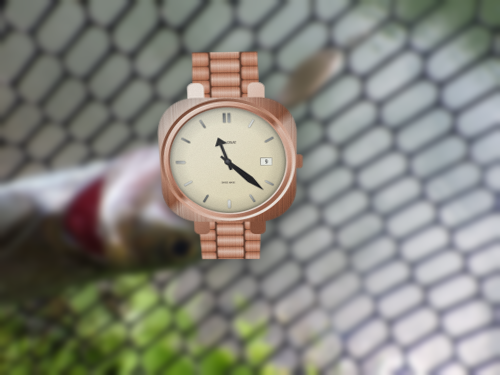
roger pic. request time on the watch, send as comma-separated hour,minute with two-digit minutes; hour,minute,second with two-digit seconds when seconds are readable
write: 11,22
